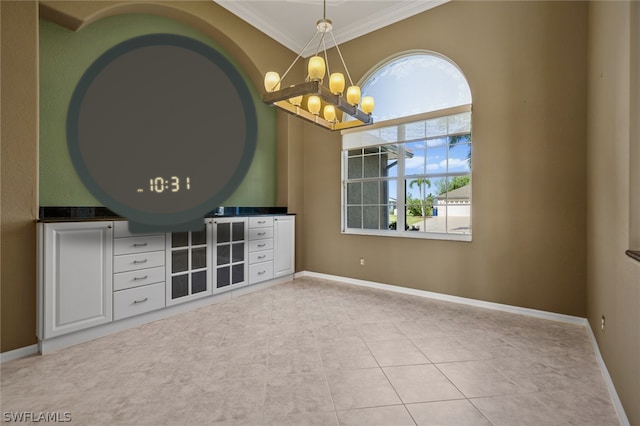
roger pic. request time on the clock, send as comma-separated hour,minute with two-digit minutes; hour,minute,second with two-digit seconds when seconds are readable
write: 10,31
